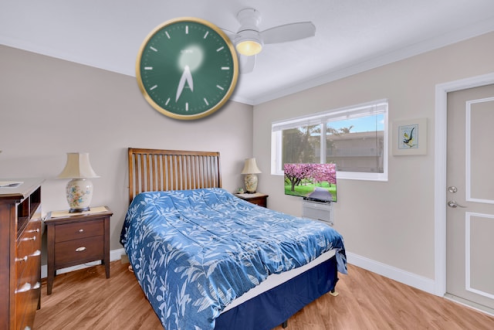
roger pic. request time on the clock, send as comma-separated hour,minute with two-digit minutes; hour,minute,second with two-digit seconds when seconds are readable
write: 5,33
